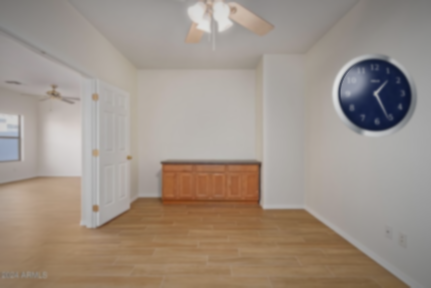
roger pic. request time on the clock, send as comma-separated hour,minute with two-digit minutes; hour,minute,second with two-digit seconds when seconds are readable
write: 1,26
